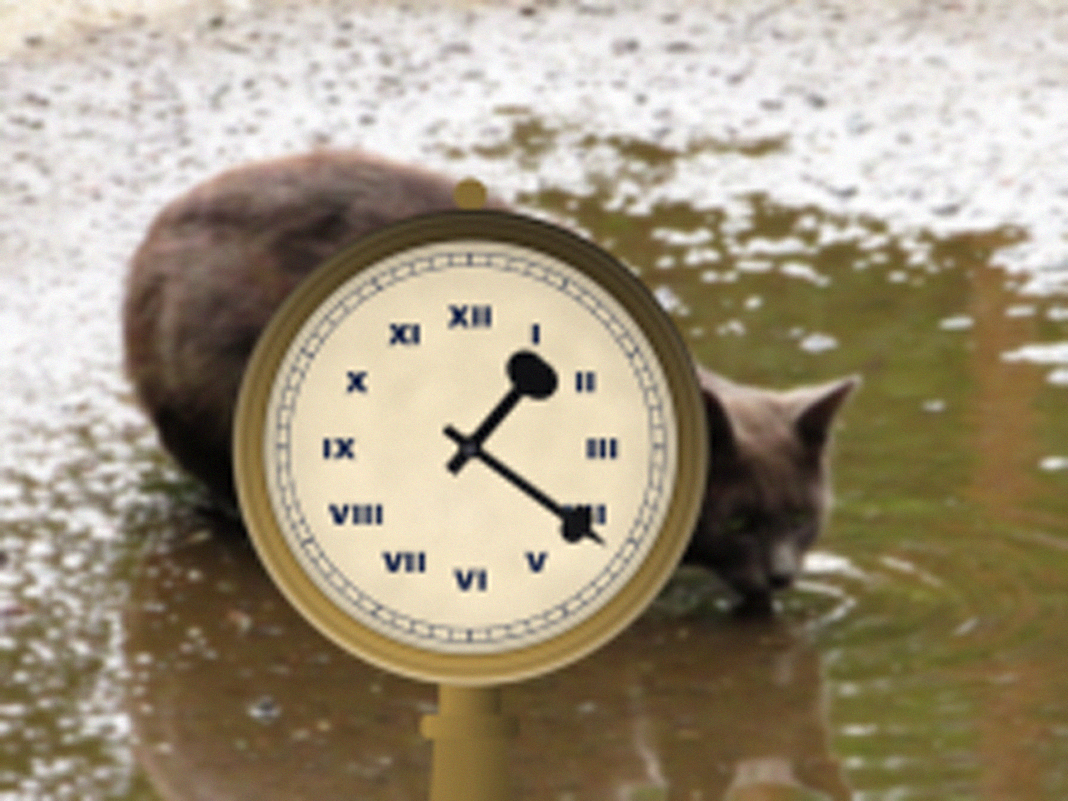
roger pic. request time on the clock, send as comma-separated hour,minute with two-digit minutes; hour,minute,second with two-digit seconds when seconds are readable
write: 1,21
